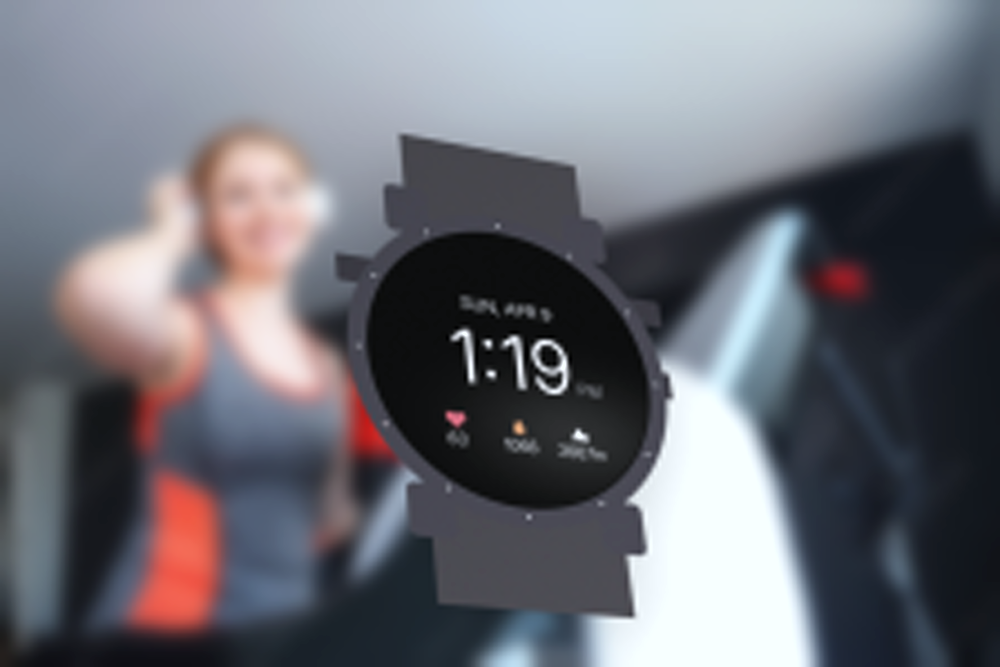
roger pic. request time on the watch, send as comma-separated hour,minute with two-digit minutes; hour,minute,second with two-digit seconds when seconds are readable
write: 1,19
